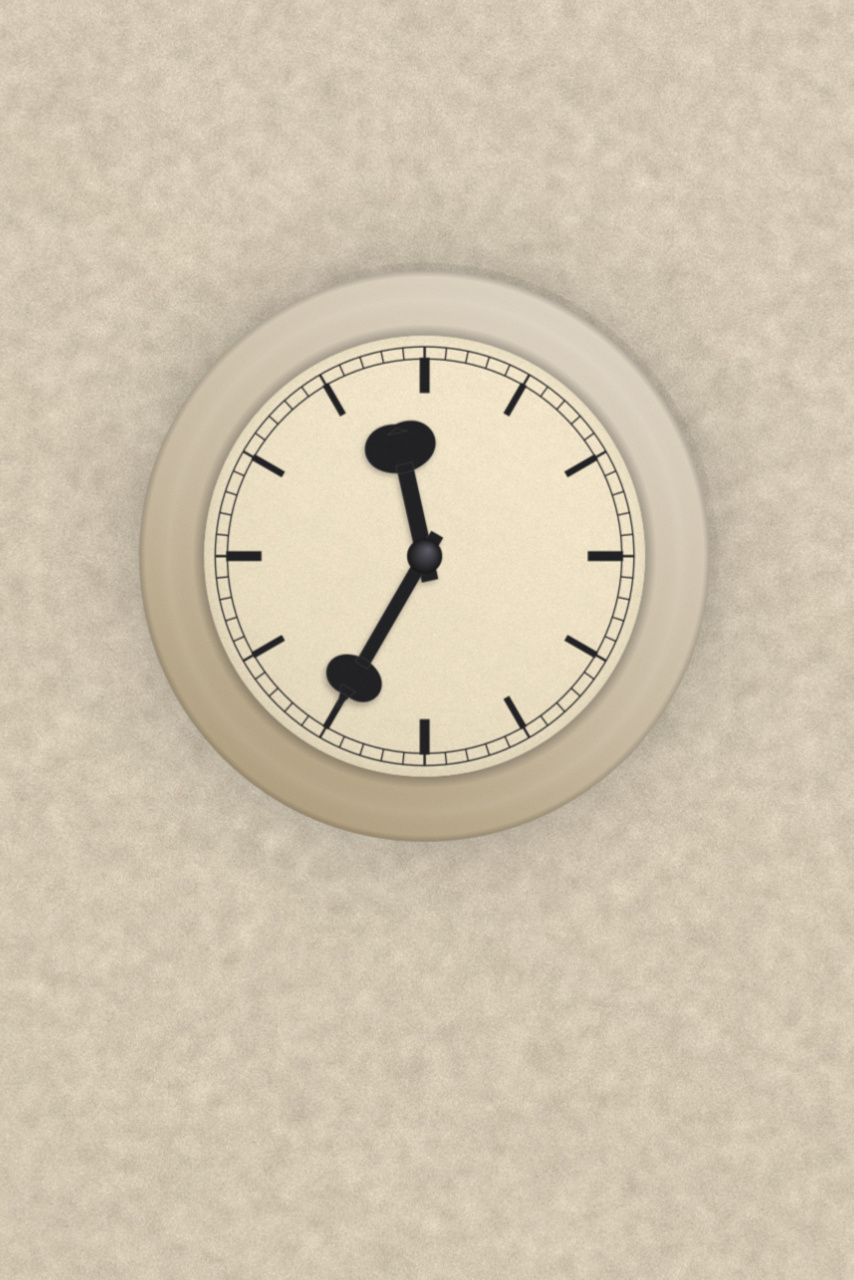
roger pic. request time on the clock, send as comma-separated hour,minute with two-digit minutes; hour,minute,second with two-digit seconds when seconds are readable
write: 11,35
